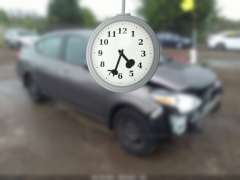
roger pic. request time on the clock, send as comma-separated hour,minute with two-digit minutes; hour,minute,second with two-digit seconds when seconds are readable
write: 4,33
